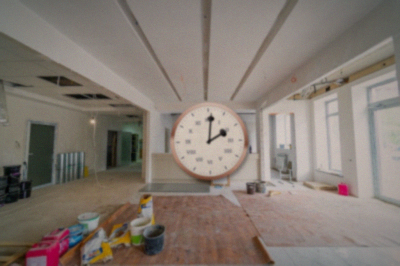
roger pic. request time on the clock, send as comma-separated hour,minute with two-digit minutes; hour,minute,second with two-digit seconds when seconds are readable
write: 2,01
